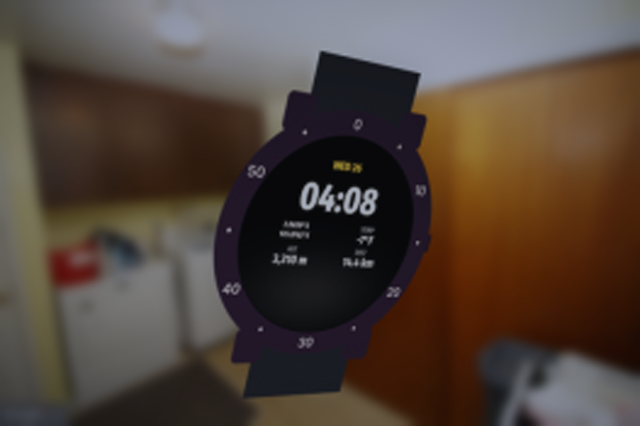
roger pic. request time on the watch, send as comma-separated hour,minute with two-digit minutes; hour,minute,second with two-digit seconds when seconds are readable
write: 4,08
